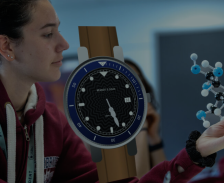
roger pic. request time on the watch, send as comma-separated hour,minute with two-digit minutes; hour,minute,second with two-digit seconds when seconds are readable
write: 5,27
